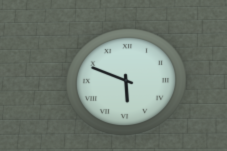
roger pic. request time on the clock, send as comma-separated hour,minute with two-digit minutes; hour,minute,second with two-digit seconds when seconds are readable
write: 5,49
